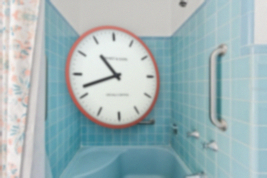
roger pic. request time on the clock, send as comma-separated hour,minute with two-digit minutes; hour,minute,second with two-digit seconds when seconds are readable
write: 10,42
